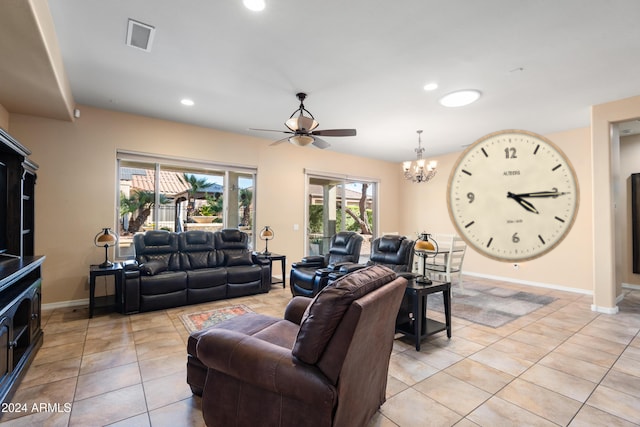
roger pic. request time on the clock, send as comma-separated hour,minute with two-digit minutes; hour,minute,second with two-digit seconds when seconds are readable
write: 4,15
